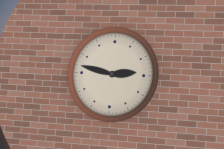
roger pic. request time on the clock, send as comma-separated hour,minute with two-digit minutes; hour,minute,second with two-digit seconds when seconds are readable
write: 2,47
